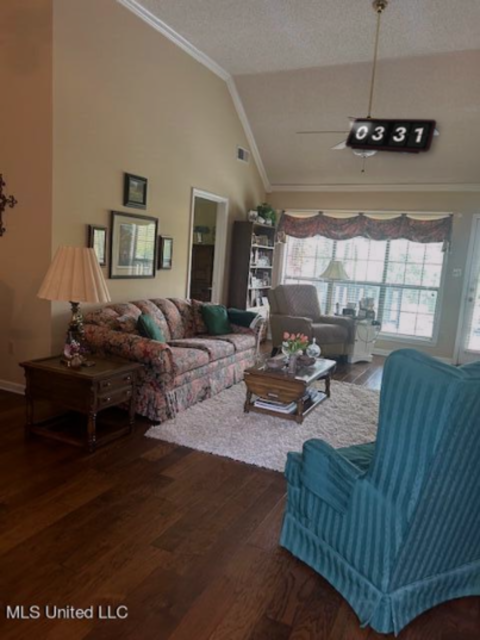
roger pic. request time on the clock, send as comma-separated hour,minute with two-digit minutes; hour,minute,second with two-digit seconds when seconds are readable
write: 3,31
